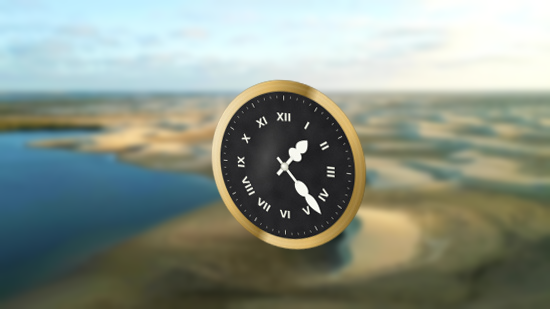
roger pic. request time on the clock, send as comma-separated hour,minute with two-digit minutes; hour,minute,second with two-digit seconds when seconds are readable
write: 1,23
